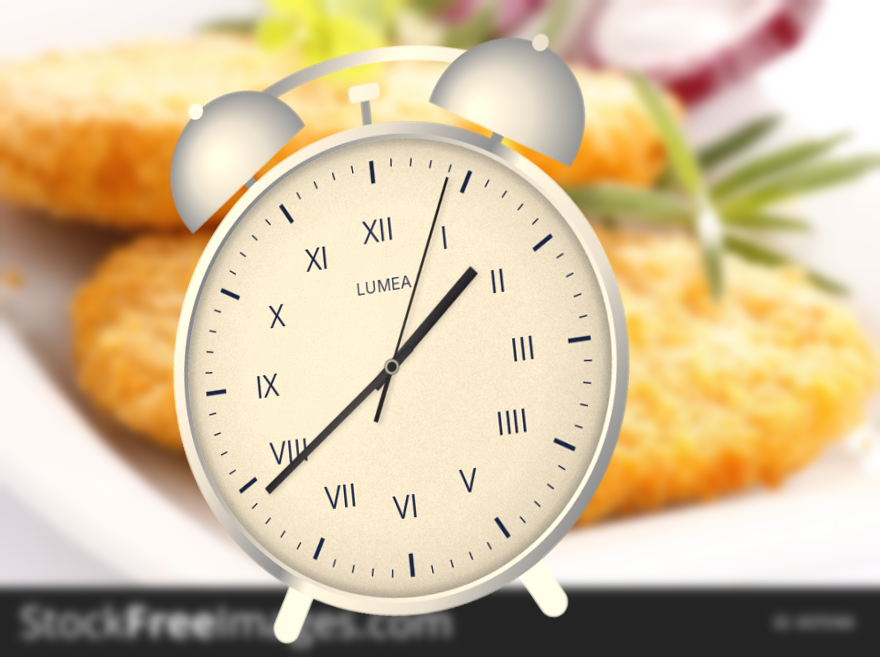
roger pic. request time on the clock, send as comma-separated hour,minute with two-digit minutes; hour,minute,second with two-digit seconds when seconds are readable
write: 1,39,04
